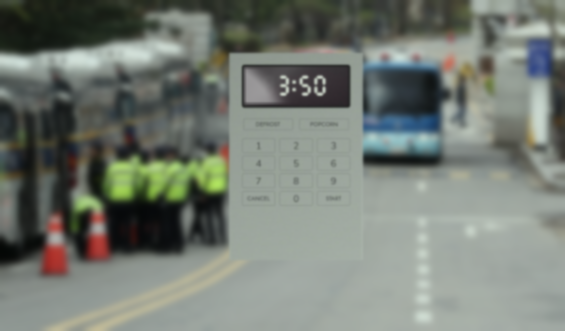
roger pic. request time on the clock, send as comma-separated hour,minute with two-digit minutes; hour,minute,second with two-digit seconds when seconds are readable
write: 3,50
